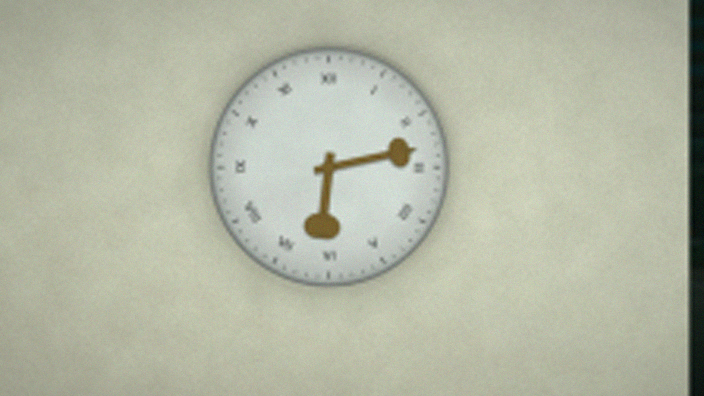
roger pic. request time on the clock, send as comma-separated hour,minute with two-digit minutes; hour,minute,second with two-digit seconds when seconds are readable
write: 6,13
